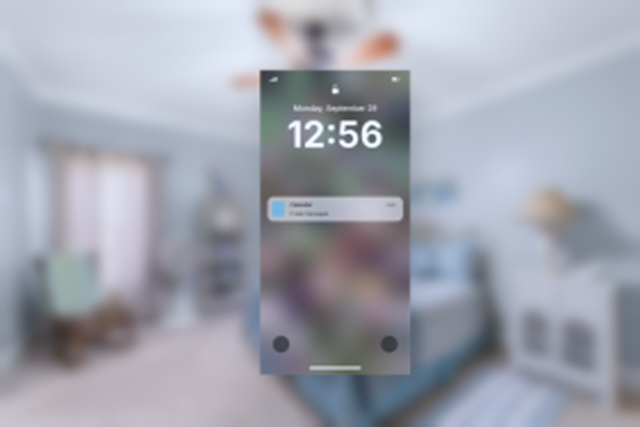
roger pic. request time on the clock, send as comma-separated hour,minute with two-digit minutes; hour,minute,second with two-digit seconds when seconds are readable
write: 12,56
